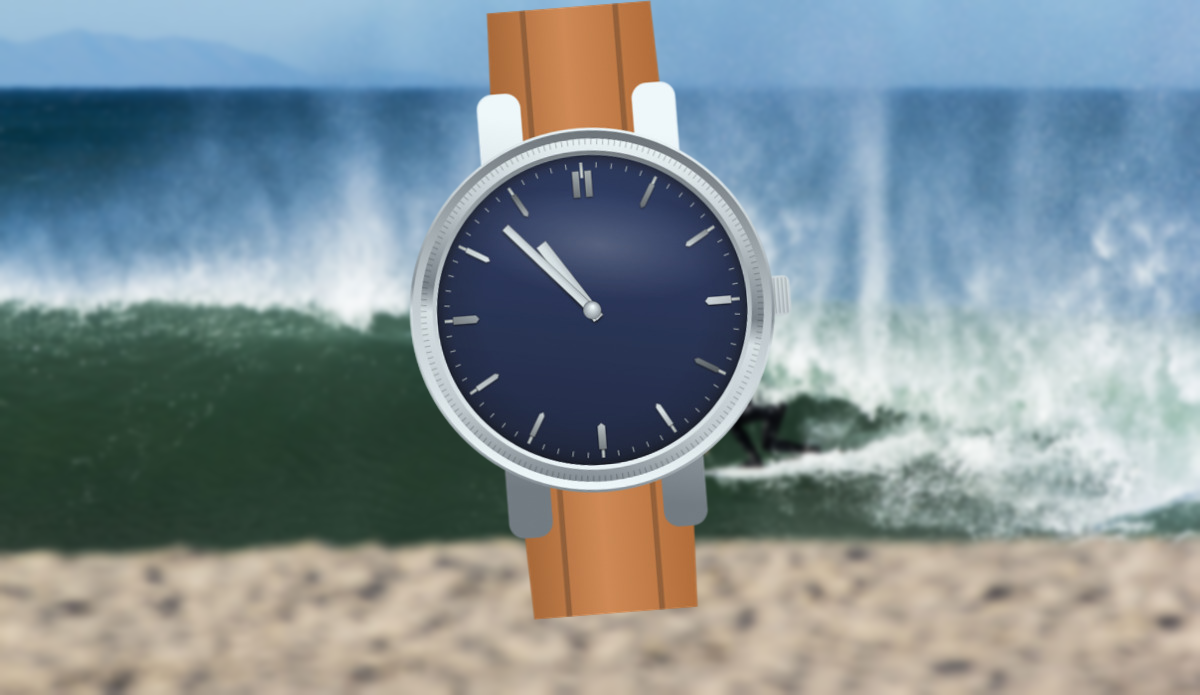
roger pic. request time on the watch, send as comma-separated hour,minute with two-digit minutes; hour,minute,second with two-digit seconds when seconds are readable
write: 10,53
